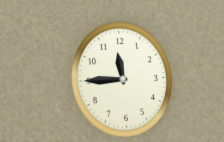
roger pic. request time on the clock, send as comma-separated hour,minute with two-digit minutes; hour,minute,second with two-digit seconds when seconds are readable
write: 11,45
